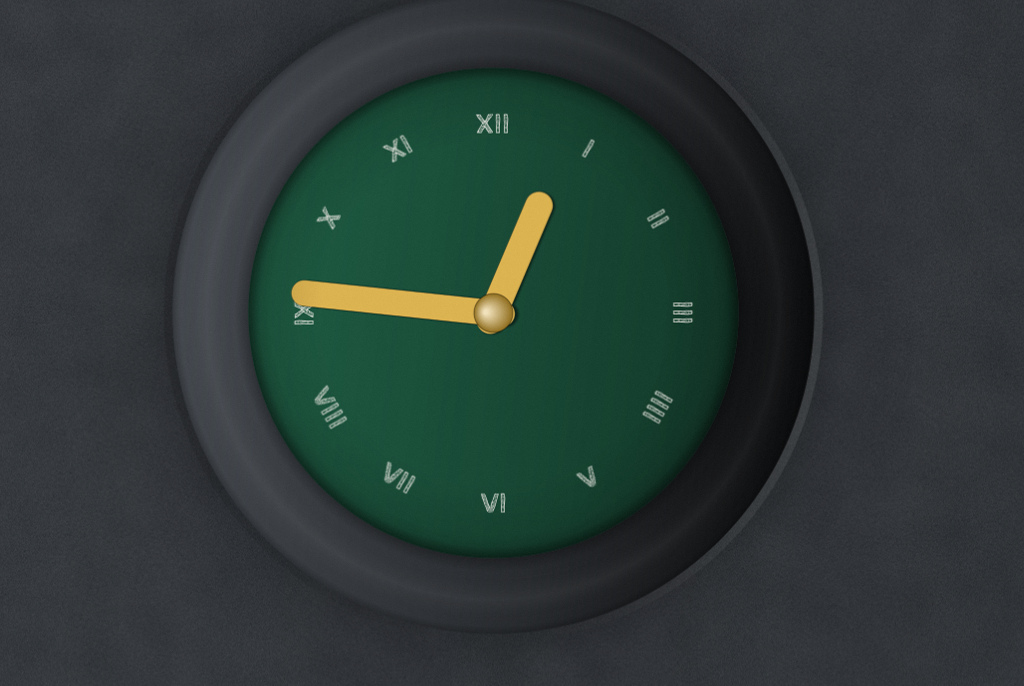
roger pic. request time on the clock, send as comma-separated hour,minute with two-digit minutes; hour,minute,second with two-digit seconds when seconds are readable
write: 12,46
